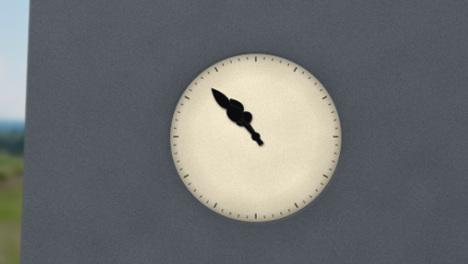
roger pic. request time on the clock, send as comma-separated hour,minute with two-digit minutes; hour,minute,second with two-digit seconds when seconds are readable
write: 10,53
